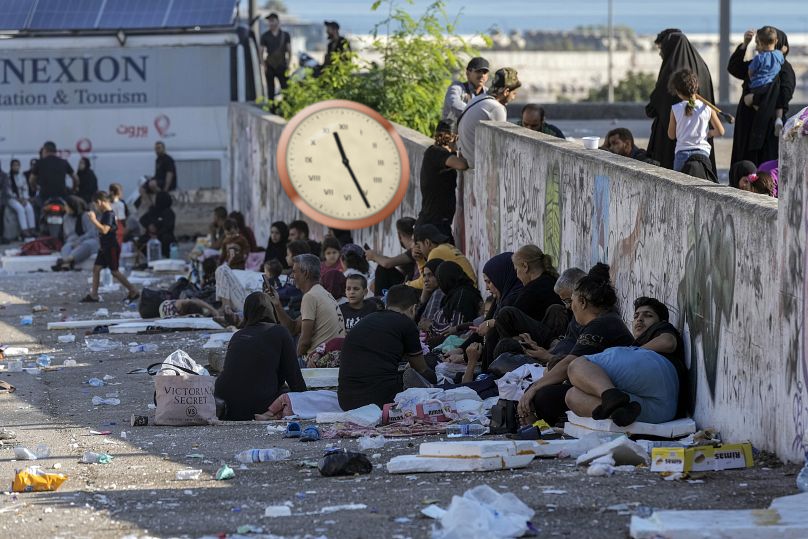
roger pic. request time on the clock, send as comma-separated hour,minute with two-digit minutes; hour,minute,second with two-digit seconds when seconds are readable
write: 11,26
